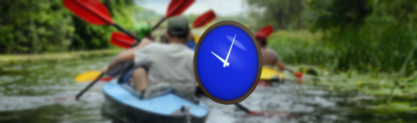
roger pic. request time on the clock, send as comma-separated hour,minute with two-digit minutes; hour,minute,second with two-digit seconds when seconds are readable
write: 10,04
